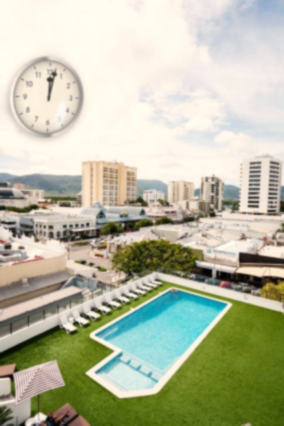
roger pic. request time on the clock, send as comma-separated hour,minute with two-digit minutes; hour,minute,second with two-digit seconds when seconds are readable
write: 12,02
